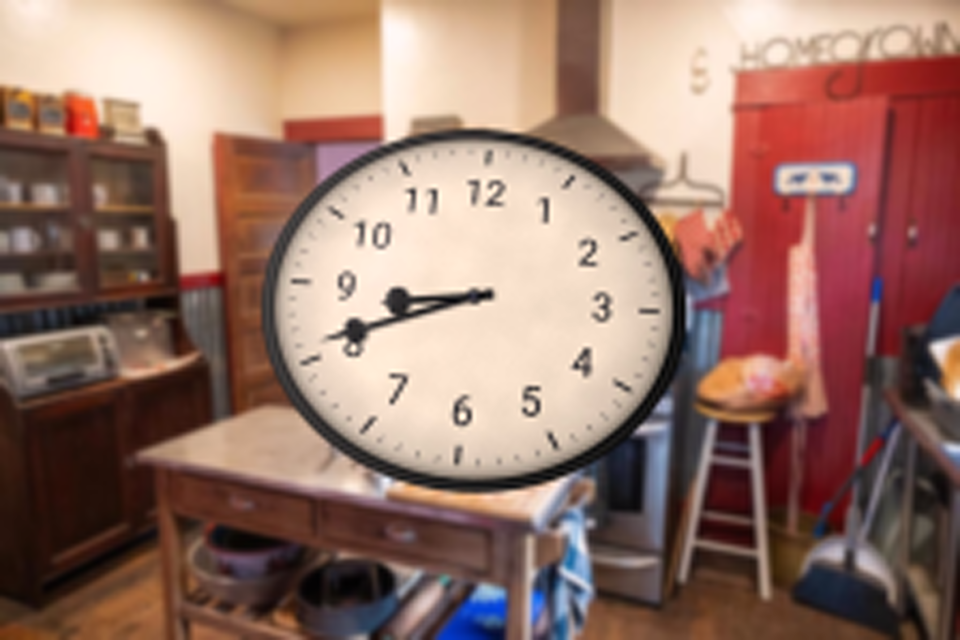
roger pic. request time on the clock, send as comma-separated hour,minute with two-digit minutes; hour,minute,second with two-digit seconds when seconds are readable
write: 8,41
